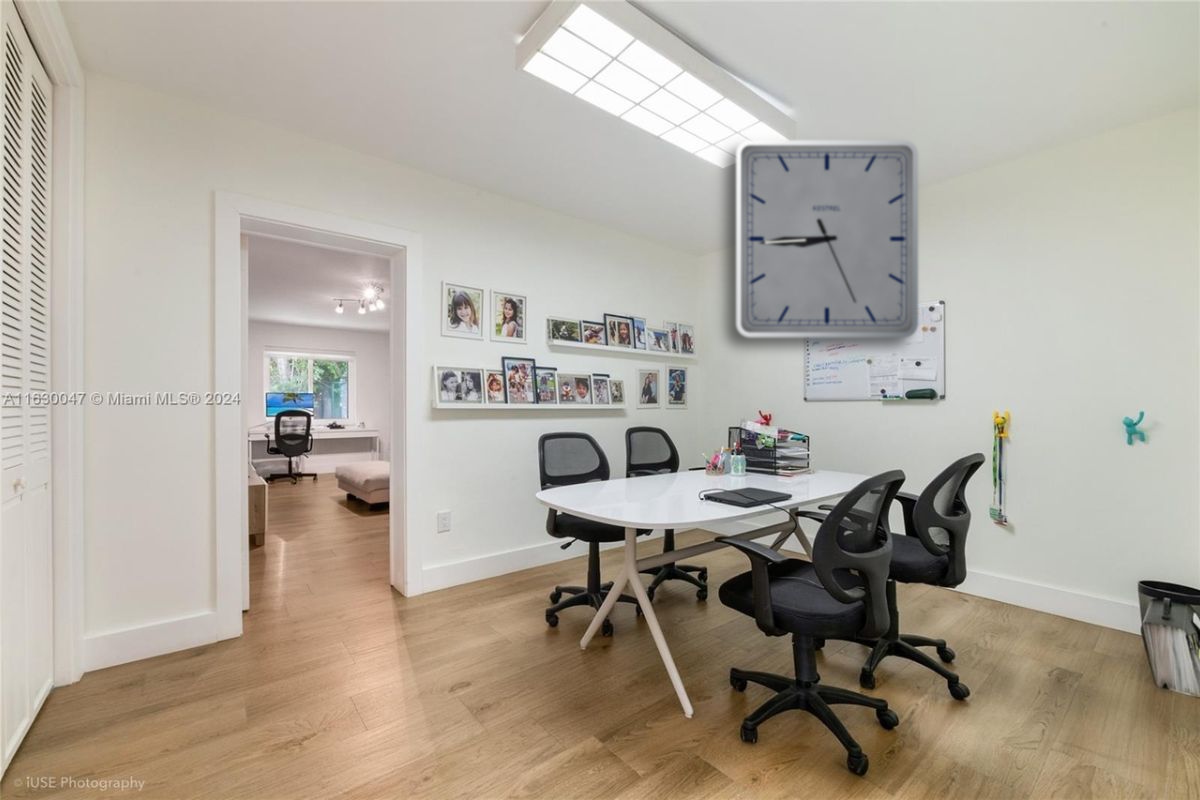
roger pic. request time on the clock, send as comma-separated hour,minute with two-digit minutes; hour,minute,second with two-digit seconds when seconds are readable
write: 8,44,26
